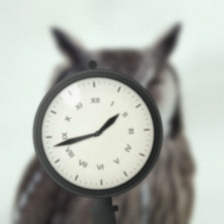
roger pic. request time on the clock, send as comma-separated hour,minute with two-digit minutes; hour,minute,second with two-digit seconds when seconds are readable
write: 1,43
